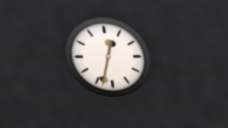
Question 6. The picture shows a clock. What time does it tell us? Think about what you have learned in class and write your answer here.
12:33
